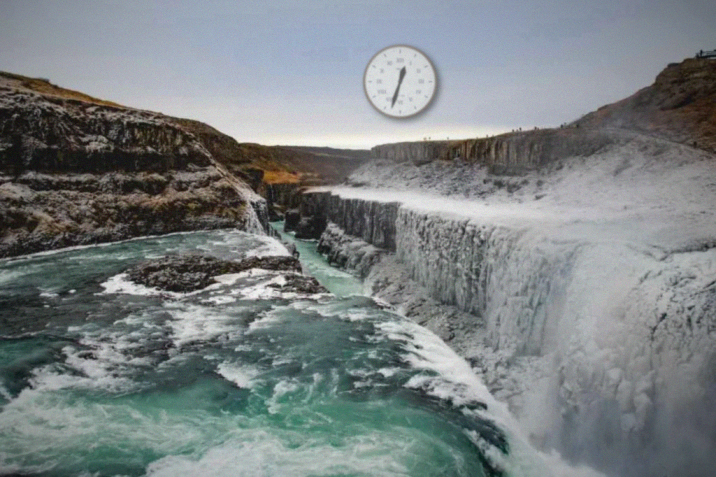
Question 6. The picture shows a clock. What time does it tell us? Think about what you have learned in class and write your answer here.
12:33
